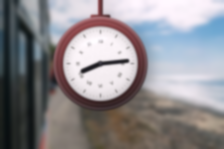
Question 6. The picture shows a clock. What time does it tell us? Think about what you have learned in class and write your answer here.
8:14
